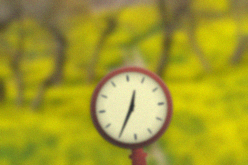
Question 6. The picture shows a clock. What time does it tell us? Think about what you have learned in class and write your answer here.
12:35
